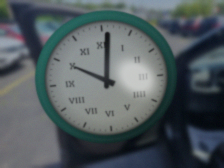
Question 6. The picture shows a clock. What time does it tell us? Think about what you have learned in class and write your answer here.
10:01
